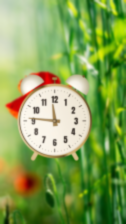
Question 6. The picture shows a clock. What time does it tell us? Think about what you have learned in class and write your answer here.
11:46
